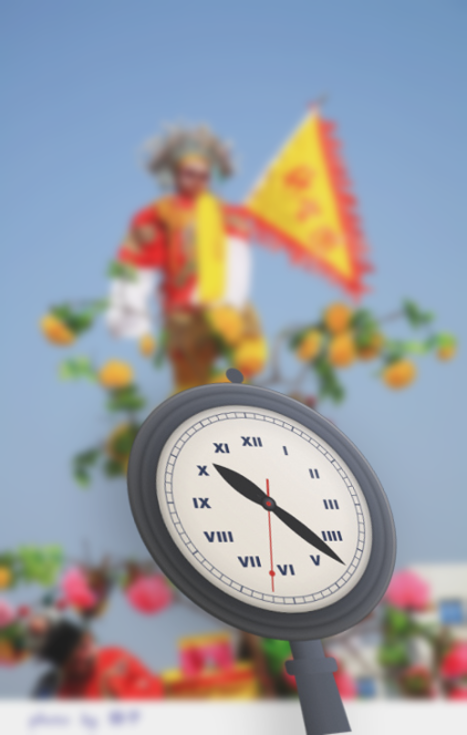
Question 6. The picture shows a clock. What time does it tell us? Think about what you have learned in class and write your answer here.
10:22:32
